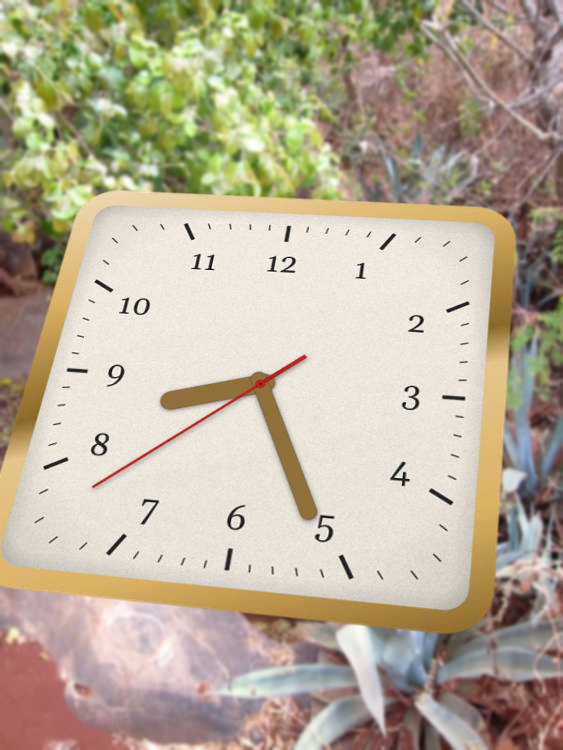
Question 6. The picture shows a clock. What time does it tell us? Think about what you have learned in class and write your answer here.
8:25:38
